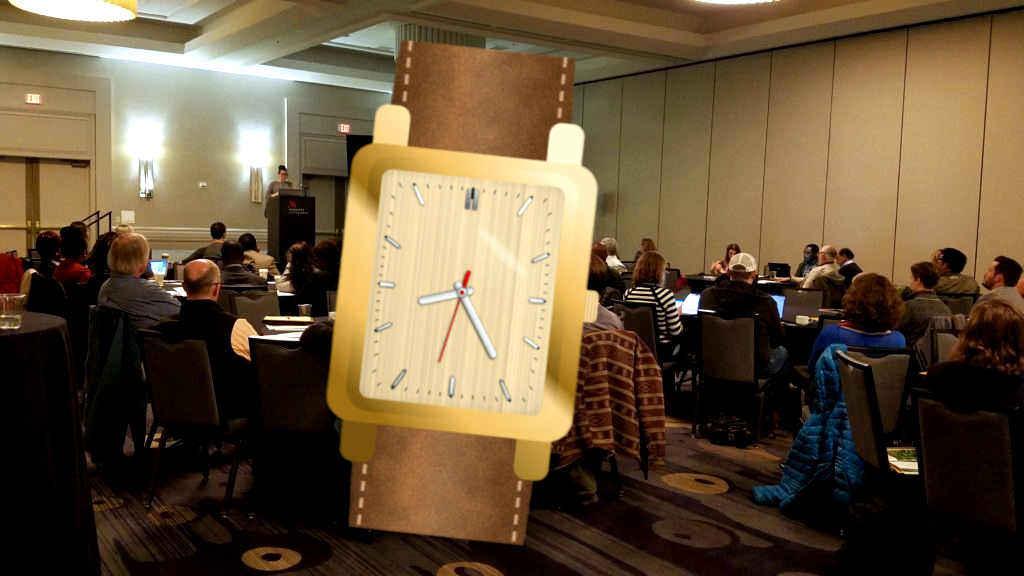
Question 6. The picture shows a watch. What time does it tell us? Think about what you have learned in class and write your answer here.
8:24:32
